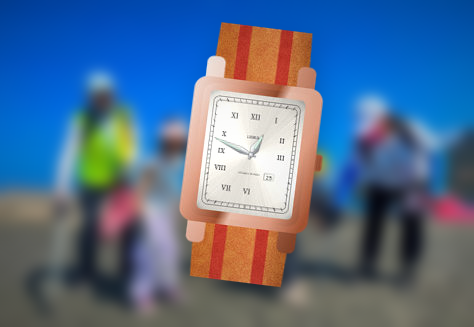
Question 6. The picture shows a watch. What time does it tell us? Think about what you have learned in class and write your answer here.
12:48
